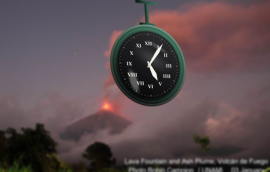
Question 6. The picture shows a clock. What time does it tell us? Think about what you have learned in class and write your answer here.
5:06
